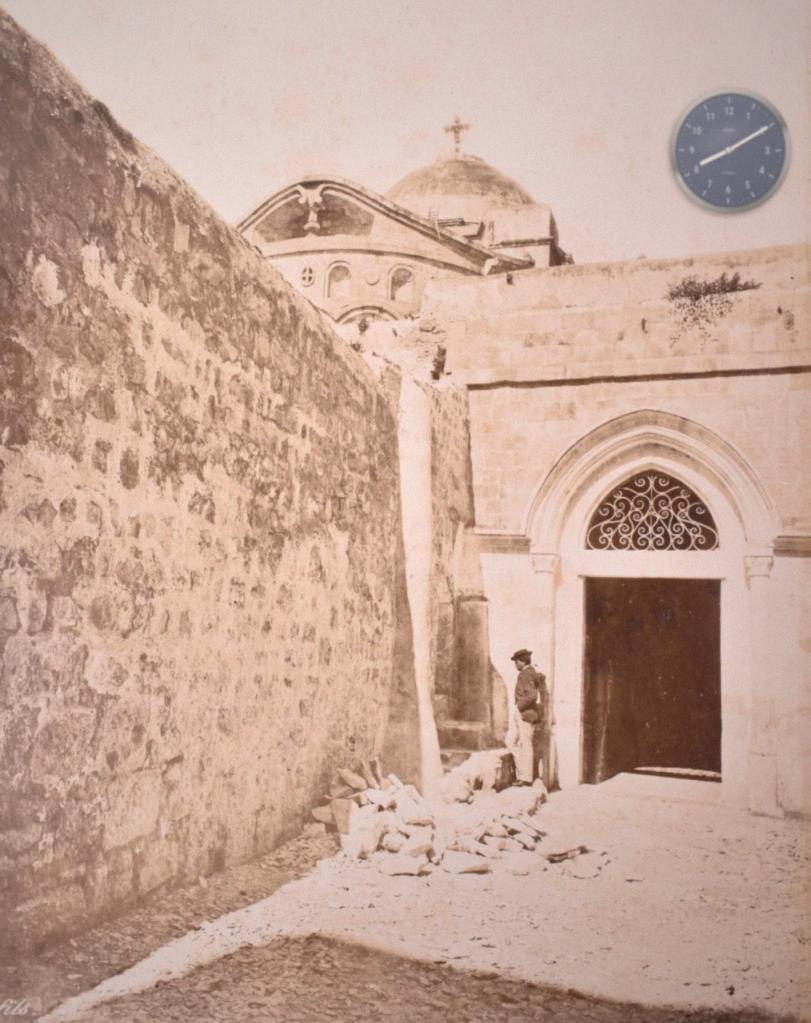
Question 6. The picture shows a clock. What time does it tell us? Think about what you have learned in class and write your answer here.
8:10
